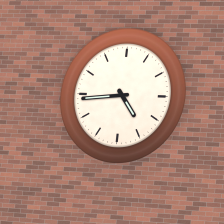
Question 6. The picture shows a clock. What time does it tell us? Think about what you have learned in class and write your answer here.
4:44
